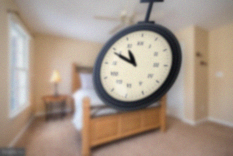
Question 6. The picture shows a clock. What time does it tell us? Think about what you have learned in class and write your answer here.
10:49
